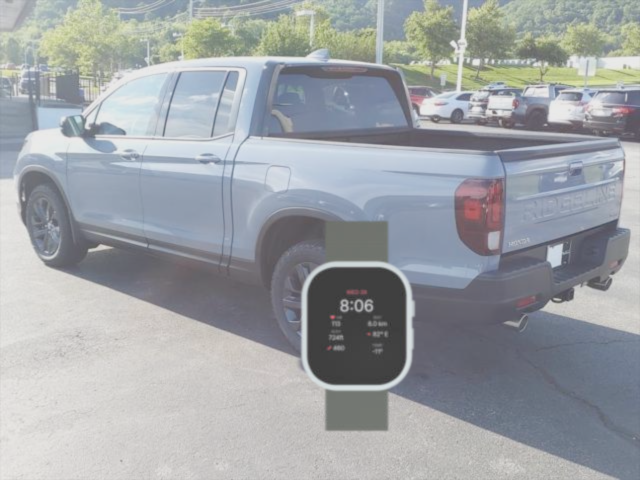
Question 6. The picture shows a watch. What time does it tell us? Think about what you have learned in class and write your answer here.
8:06
